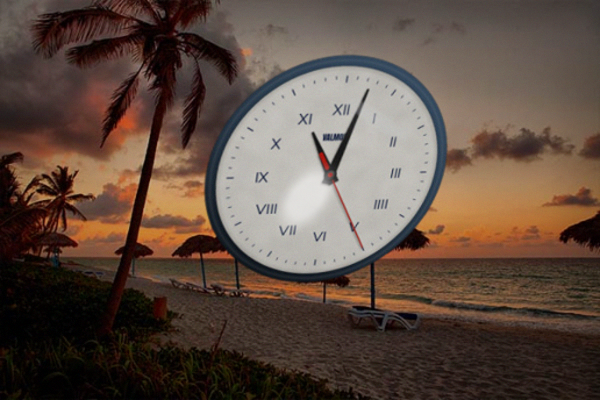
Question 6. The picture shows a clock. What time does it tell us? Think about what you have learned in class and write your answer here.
11:02:25
